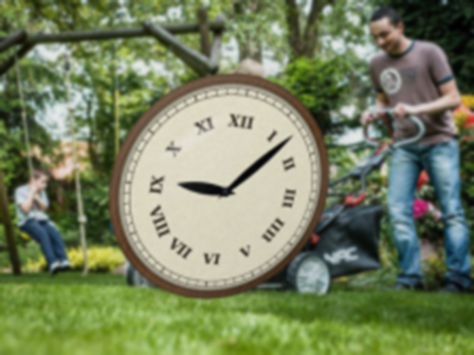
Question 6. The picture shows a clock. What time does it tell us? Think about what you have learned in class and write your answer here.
9:07
